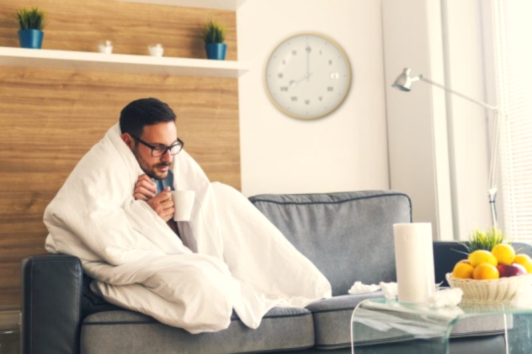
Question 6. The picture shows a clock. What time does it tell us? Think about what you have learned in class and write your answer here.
8:00
